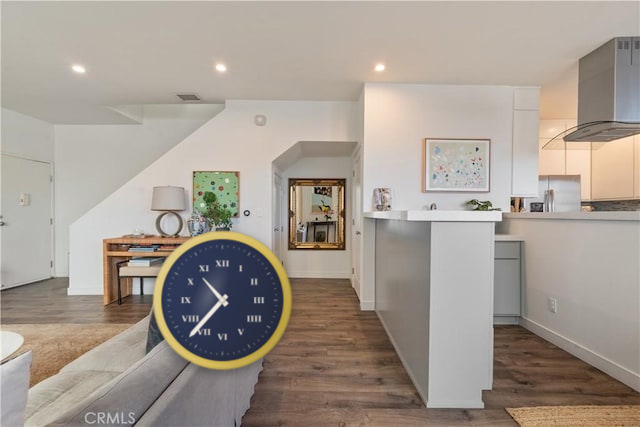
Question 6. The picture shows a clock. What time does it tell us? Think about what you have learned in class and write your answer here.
10:37
